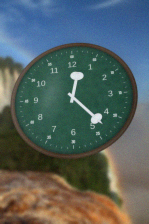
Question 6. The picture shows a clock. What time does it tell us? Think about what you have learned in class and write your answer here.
12:23
